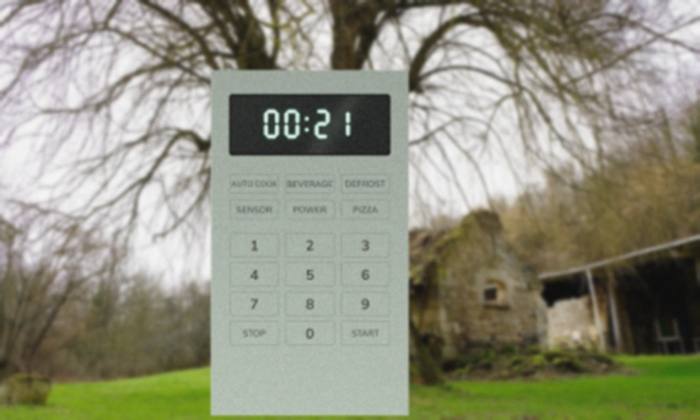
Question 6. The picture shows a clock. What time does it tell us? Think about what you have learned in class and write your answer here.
0:21
